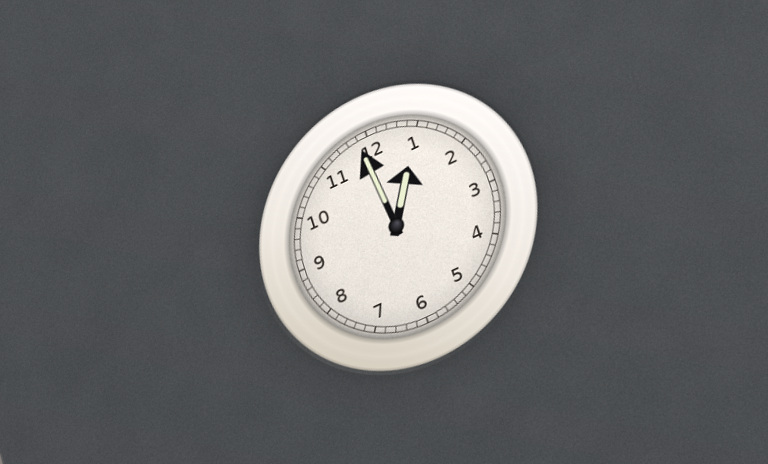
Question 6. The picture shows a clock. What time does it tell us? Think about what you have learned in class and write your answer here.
12:59
